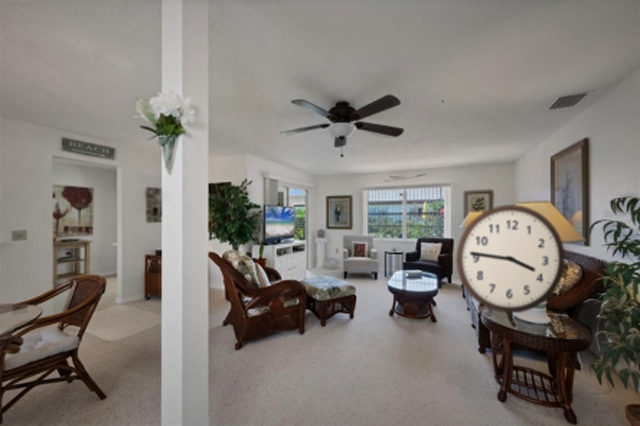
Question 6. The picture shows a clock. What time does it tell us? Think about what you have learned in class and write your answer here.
3:46
